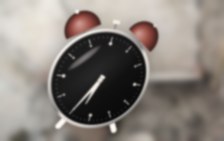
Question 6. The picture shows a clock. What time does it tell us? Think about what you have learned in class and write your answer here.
6:35
